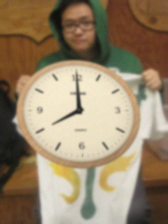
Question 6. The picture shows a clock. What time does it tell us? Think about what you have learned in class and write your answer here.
8:00
